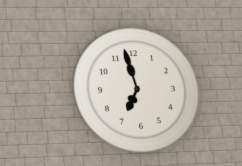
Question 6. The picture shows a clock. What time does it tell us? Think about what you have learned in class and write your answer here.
6:58
